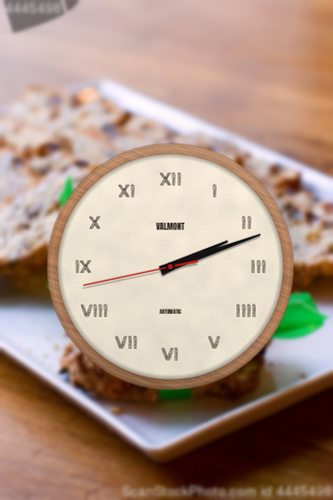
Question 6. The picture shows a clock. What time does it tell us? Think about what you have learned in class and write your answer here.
2:11:43
